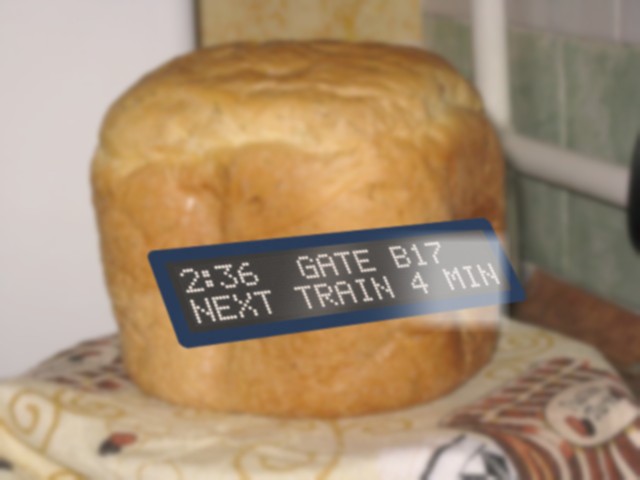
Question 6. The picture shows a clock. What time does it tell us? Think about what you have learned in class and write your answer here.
2:36
